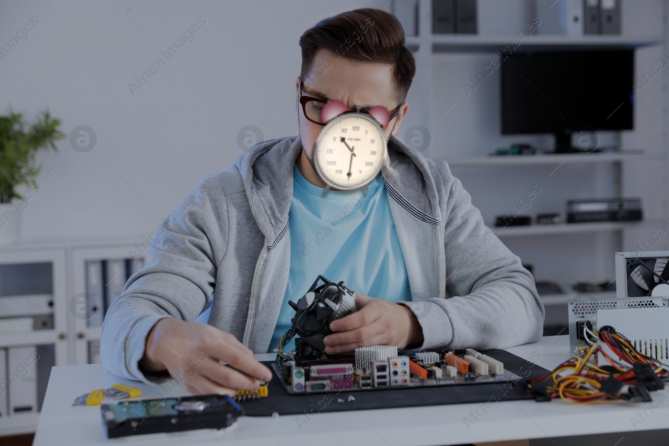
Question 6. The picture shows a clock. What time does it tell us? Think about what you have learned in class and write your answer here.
10:30
